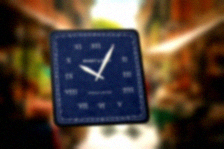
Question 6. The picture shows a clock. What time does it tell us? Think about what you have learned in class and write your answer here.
10:05
